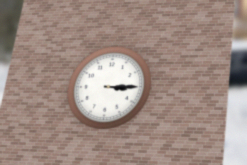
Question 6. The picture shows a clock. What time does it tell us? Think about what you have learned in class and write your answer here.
3:15
